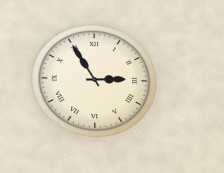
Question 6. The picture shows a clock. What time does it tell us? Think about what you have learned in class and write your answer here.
2:55
